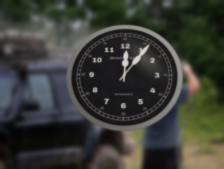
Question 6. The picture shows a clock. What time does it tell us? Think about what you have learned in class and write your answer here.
12:06
